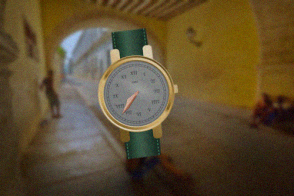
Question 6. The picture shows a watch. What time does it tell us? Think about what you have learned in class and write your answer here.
7:37
